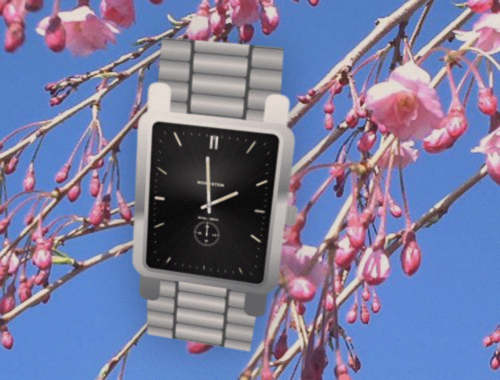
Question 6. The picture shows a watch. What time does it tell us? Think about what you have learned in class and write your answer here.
1:59
